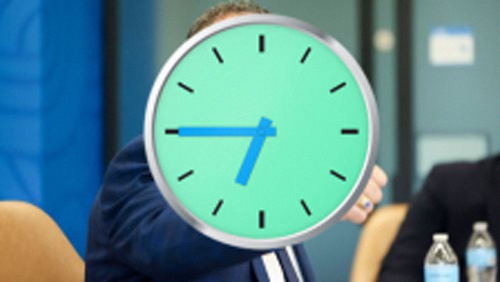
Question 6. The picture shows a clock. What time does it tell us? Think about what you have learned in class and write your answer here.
6:45
